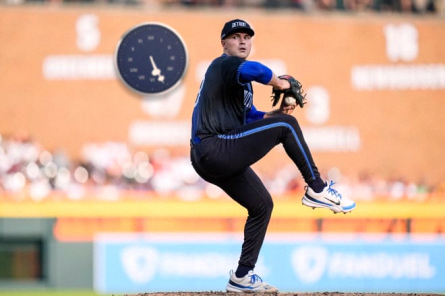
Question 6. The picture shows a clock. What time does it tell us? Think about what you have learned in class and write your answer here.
5:26
